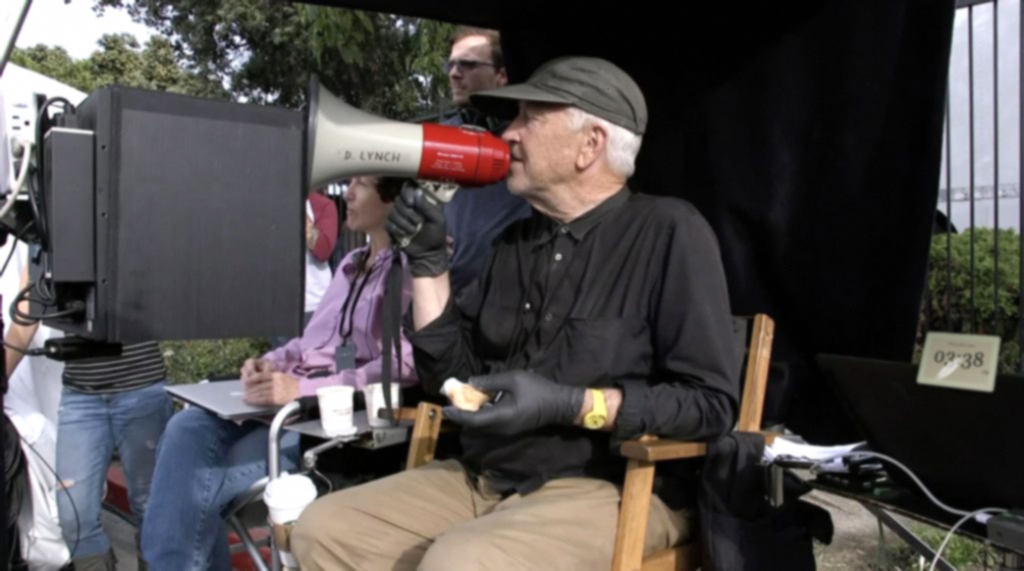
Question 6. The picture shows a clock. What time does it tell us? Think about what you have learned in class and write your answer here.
3:38
